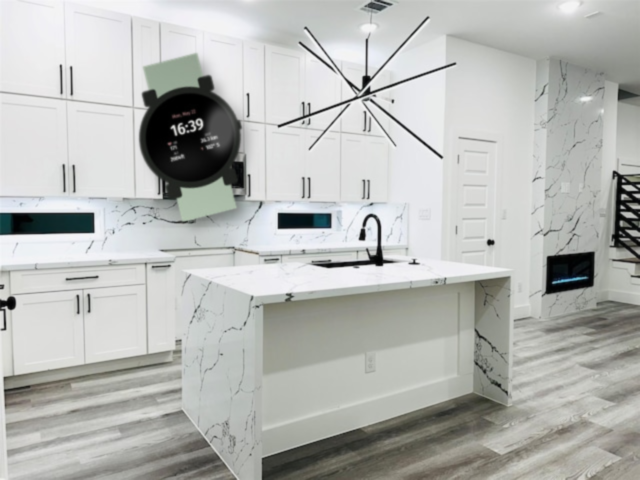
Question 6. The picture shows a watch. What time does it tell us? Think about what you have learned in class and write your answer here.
16:39
